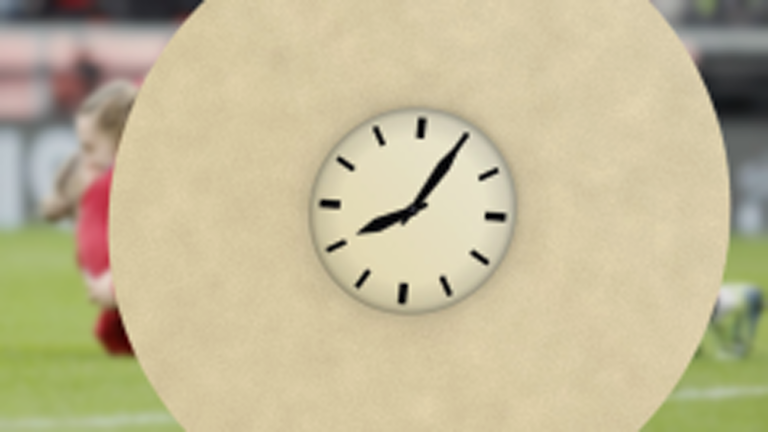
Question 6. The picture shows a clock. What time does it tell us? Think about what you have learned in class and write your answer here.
8:05
